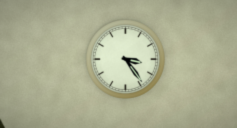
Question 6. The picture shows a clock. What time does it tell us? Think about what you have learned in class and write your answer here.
3:24
